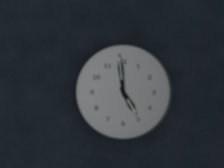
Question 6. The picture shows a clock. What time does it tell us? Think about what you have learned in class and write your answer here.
4:59
